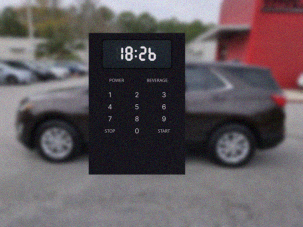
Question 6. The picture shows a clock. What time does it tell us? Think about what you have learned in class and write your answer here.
18:26
